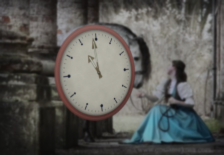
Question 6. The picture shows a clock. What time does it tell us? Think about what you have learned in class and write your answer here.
10:59
